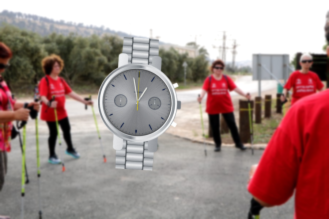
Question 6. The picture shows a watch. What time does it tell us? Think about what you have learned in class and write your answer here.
12:58
